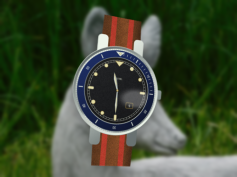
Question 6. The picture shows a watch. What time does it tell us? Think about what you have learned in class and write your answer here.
11:30
